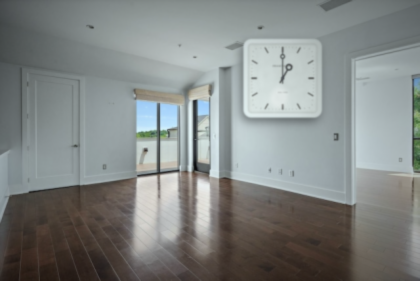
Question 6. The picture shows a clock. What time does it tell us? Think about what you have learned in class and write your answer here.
1:00
